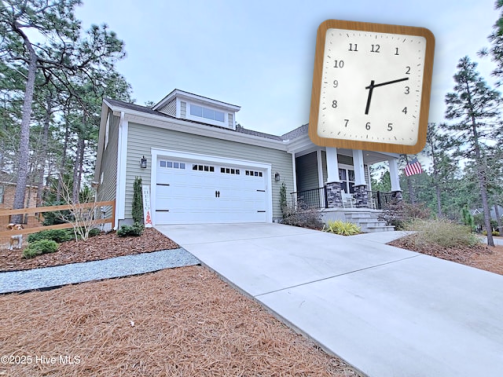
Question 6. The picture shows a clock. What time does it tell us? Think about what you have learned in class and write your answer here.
6:12
